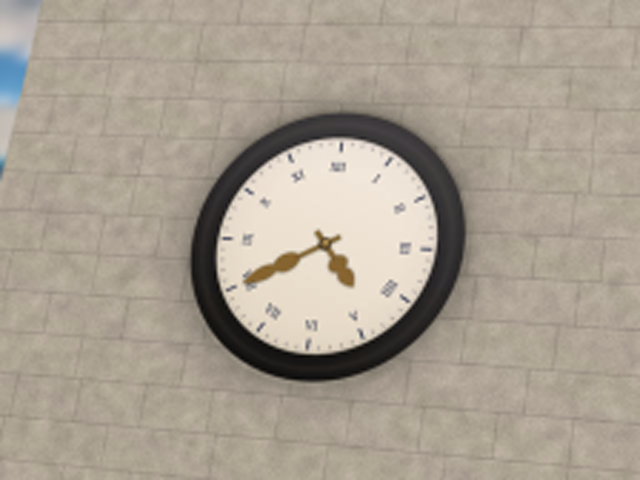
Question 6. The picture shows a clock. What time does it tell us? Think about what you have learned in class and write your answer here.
4:40
